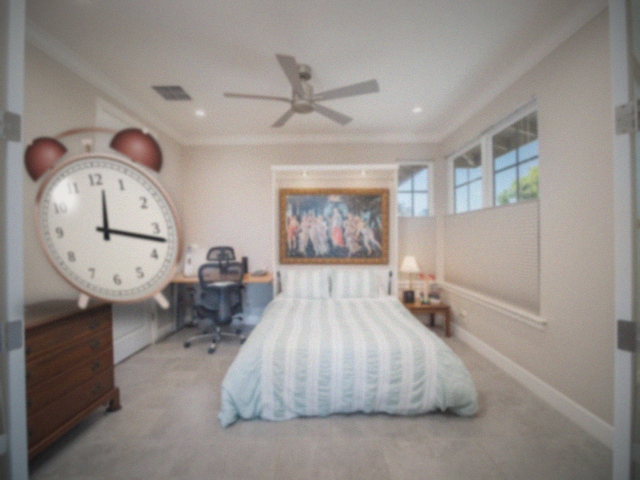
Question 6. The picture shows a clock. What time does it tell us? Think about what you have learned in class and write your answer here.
12:17
